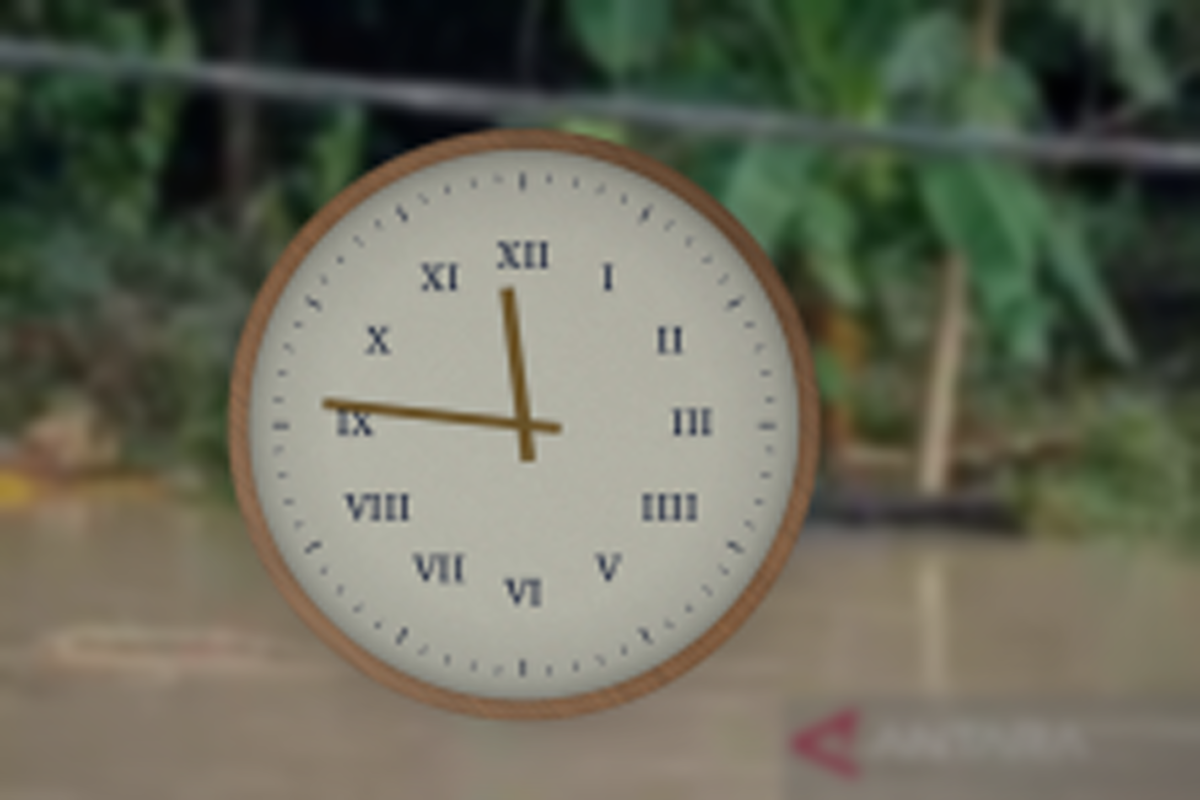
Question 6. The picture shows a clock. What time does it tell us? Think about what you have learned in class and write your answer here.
11:46
